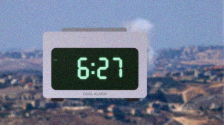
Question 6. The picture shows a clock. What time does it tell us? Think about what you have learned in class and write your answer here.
6:27
